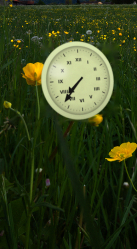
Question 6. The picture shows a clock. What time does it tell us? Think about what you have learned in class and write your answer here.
7:37
